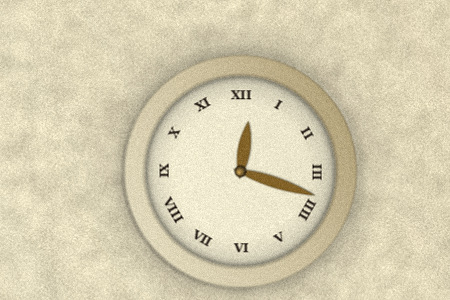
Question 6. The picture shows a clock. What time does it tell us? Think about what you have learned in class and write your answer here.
12:18
